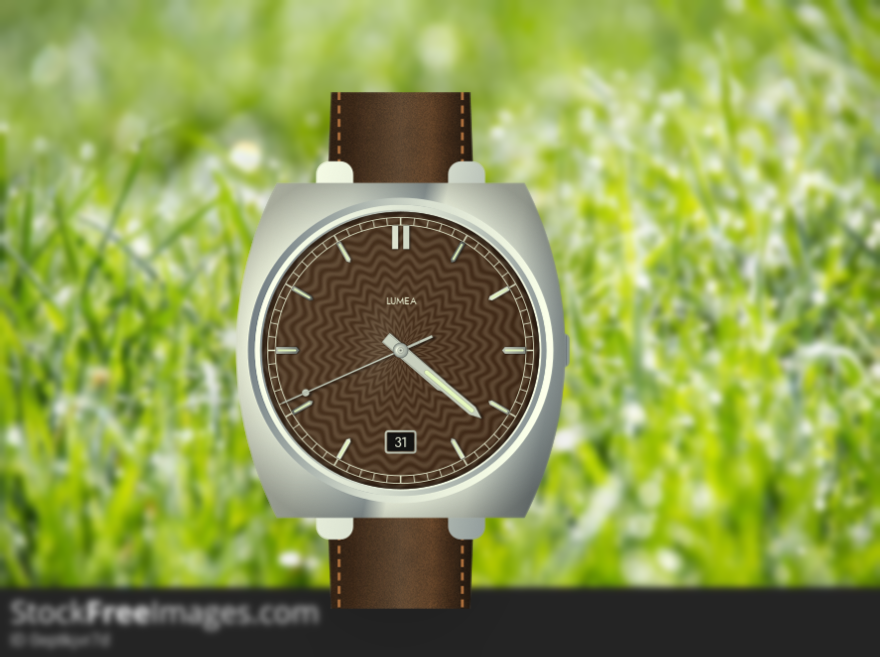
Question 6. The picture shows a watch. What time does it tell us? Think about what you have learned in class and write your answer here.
4:21:41
